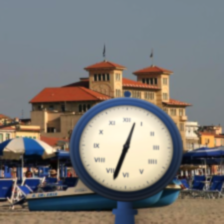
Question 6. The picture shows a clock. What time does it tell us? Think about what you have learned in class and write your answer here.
12:33
